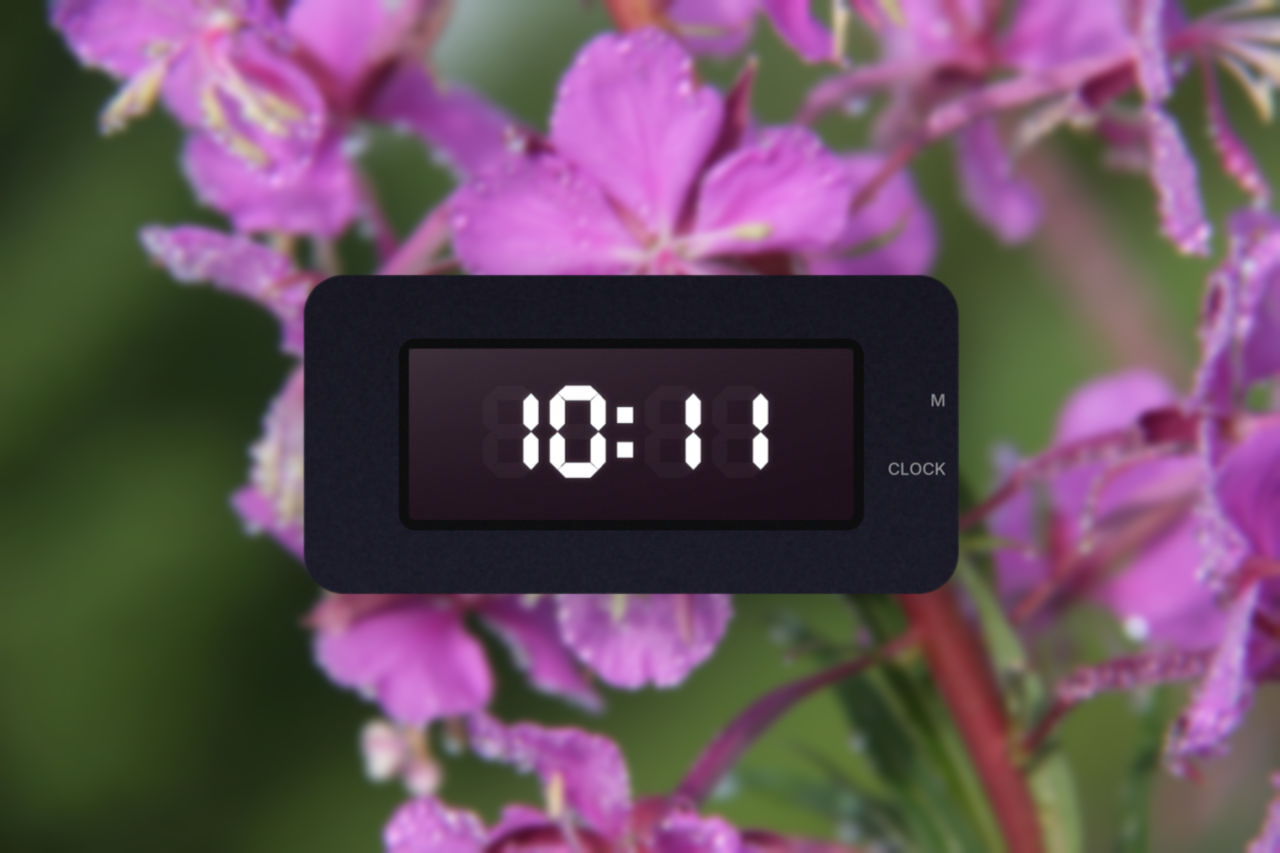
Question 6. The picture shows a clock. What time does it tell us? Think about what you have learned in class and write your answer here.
10:11
